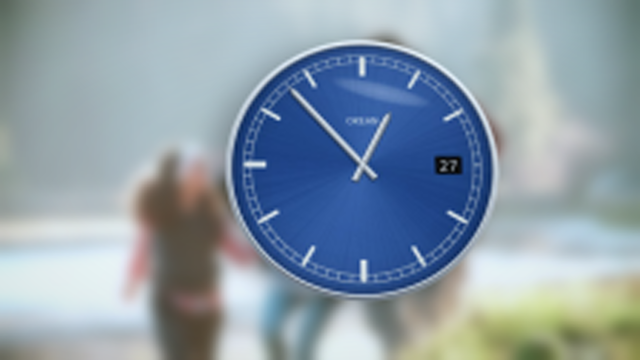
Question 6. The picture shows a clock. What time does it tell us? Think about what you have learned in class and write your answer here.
12:53
